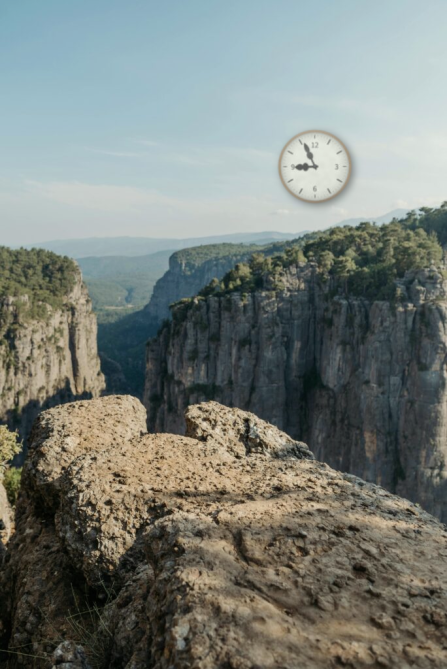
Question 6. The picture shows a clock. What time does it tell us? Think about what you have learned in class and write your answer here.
8:56
